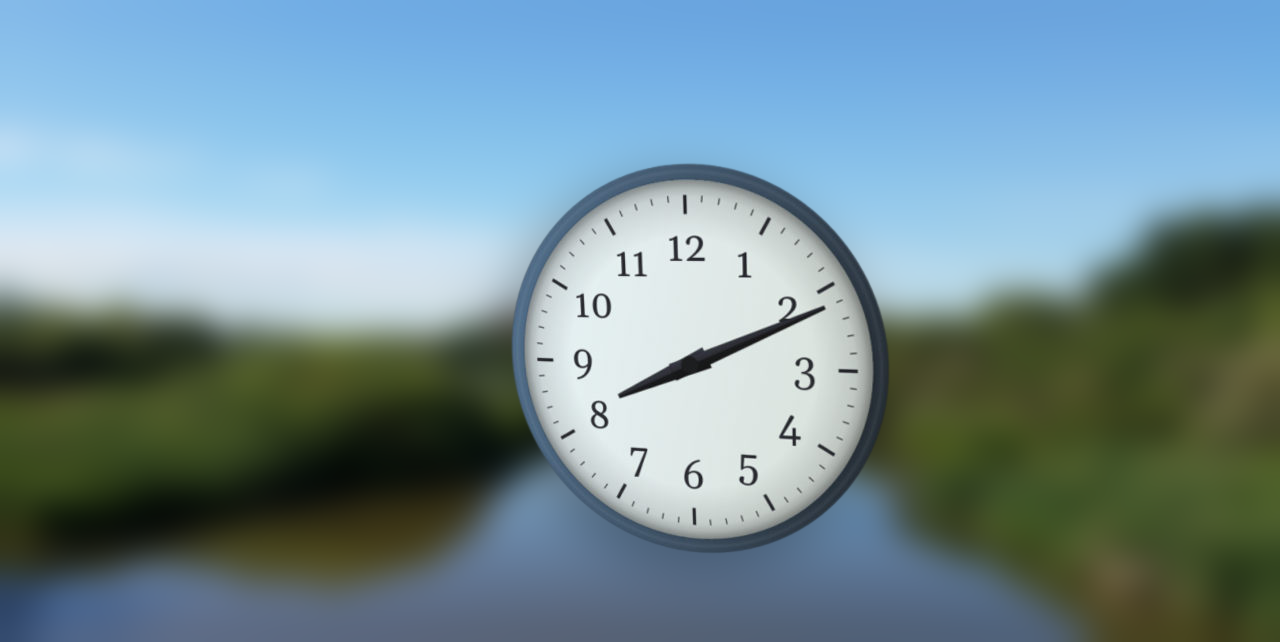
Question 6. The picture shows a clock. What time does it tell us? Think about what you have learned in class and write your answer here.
8:11
